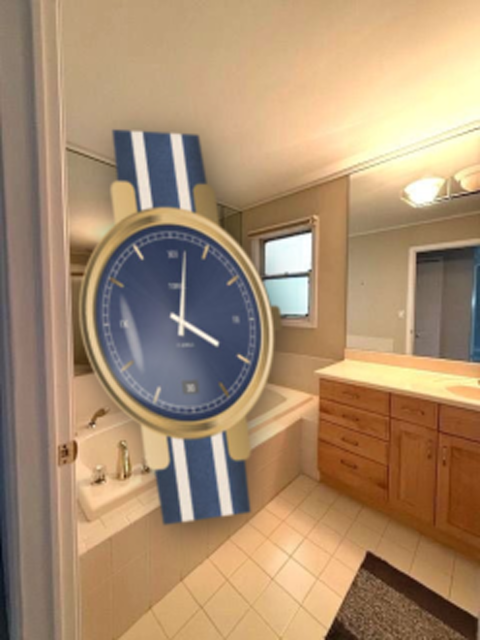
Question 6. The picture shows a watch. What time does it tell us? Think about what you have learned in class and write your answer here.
4:02
